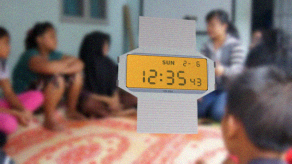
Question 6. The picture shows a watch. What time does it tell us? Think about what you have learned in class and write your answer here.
12:35:43
